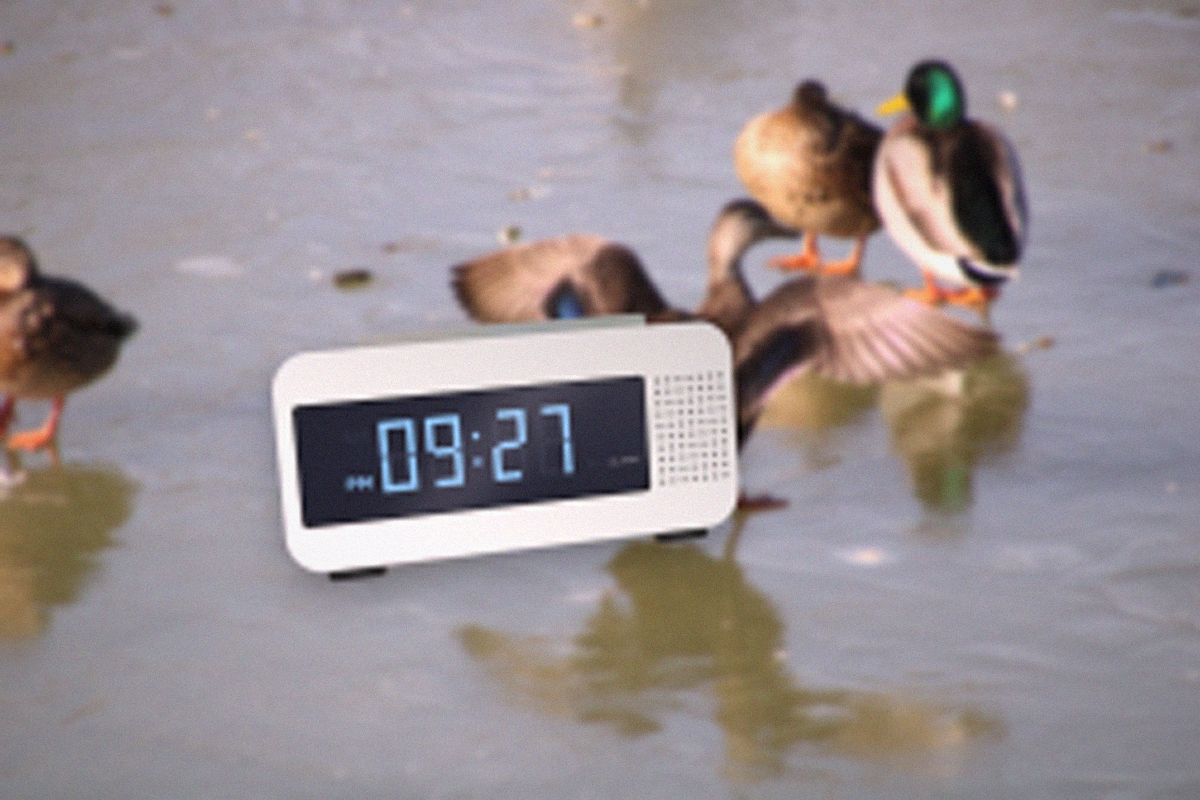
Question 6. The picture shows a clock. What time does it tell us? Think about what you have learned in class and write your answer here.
9:27
